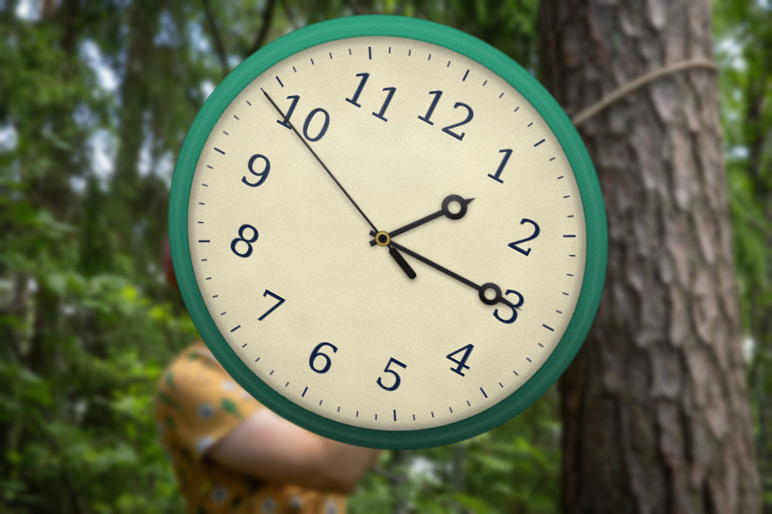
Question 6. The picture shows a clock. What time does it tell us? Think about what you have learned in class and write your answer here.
1:14:49
